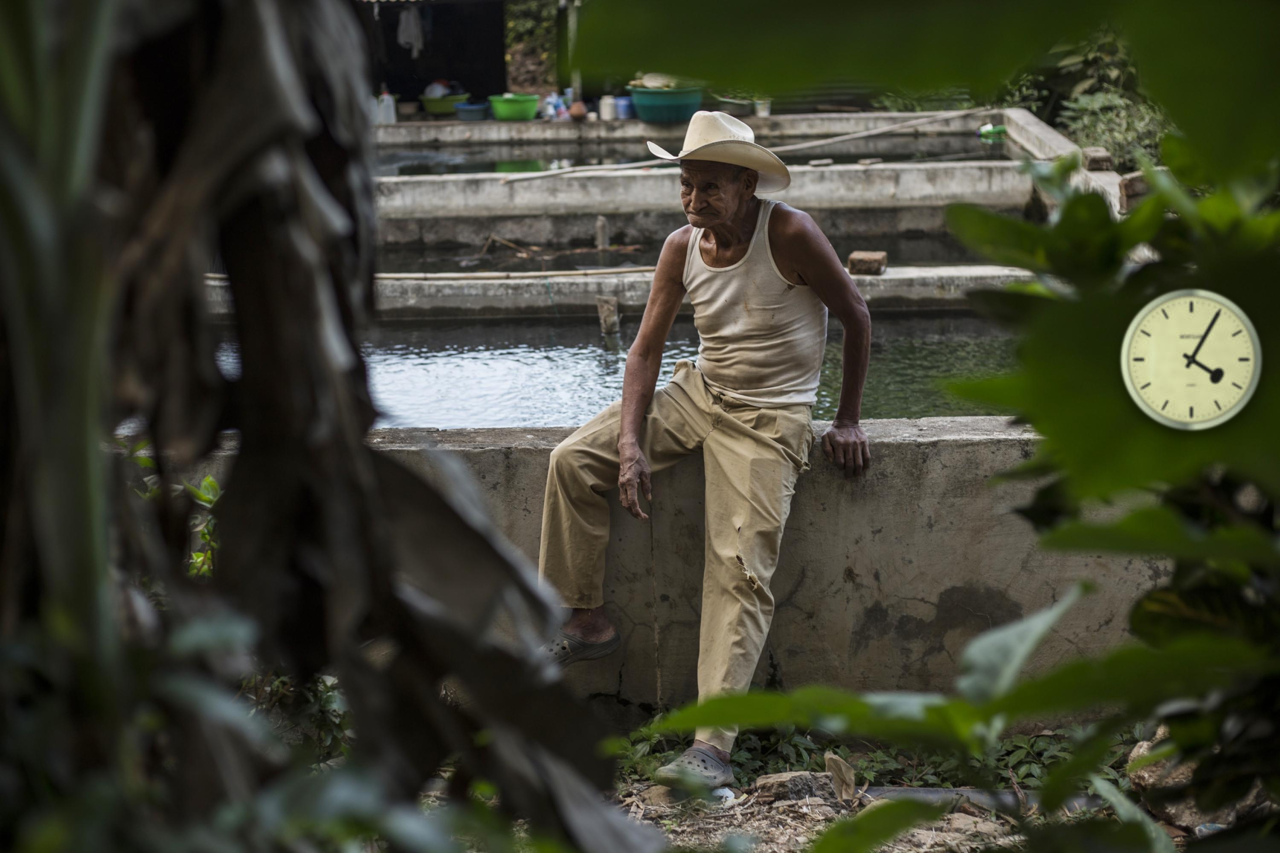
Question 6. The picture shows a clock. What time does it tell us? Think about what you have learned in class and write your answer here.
4:05
